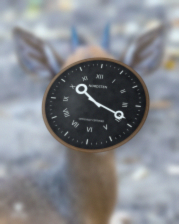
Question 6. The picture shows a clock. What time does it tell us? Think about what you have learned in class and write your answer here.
10:19
